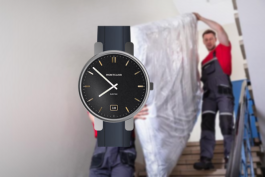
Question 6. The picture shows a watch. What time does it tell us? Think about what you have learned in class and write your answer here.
7:52
